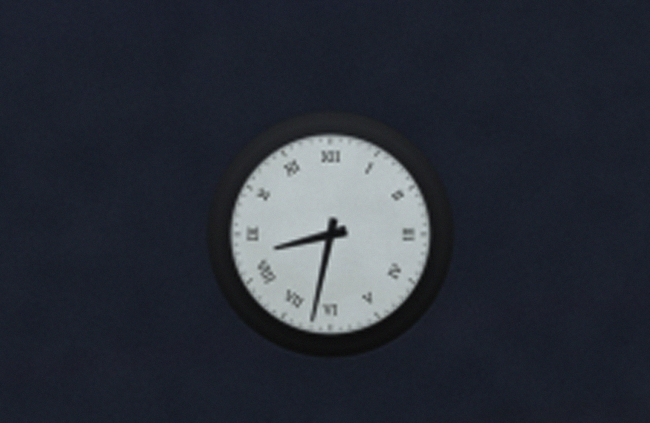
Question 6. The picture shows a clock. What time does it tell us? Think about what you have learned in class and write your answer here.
8:32
